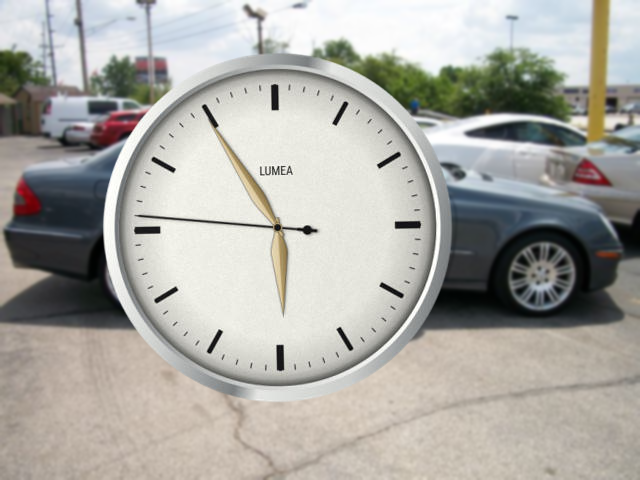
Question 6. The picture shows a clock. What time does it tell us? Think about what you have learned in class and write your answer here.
5:54:46
